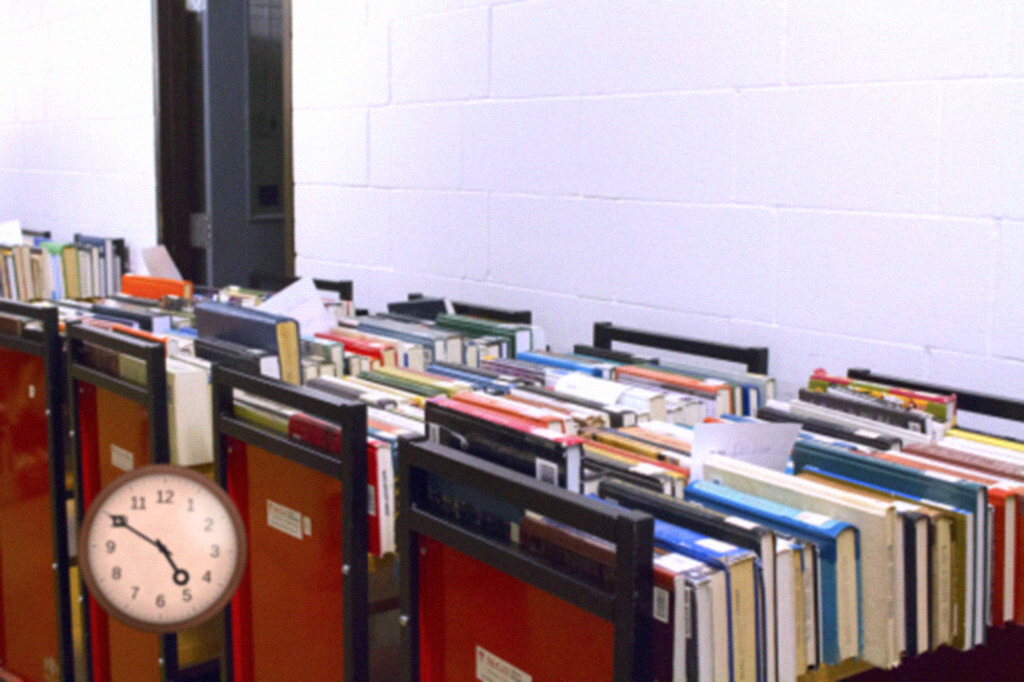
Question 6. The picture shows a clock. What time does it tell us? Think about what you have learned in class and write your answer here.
4:50
